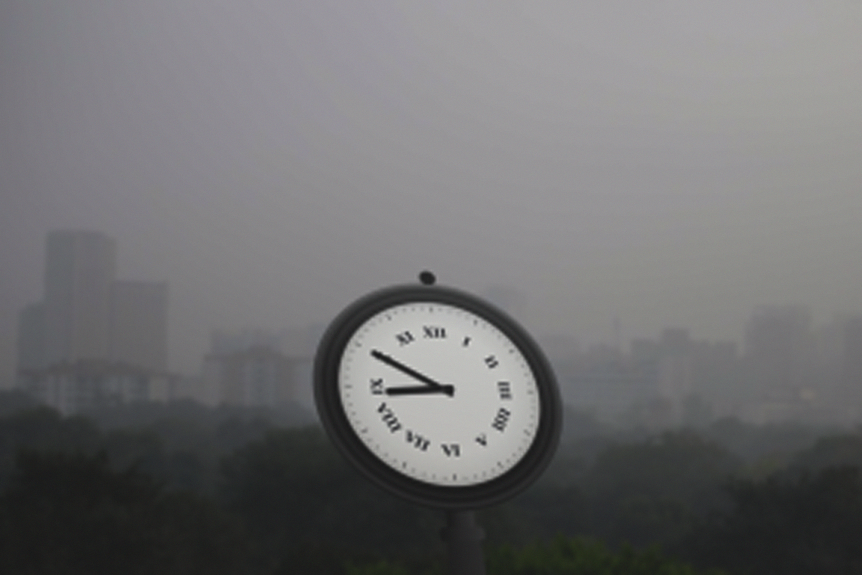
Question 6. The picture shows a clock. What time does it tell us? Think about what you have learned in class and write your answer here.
8:50
